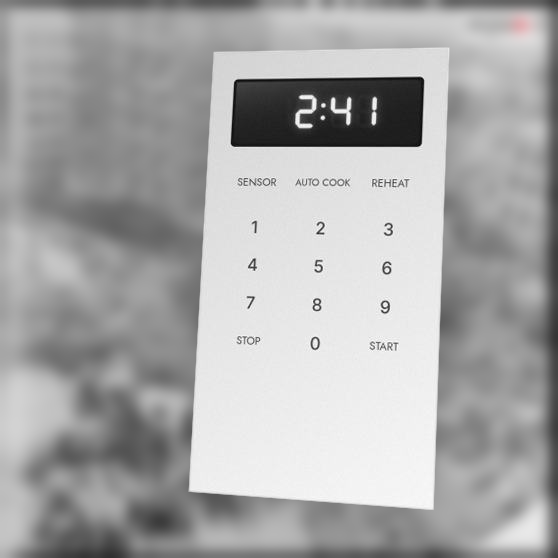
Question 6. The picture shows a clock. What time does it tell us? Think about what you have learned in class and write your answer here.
2:41
